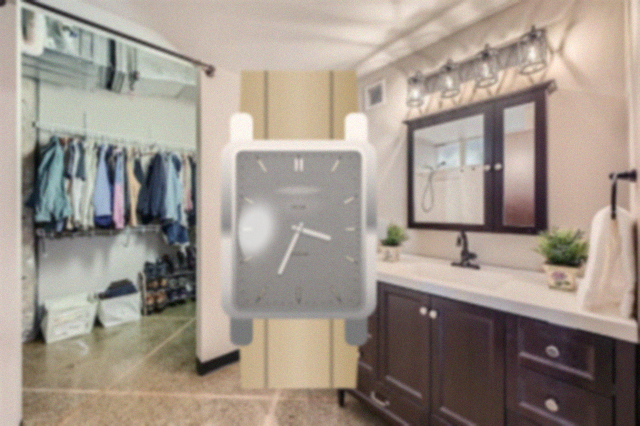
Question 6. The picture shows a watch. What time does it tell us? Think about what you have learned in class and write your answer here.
3:34
